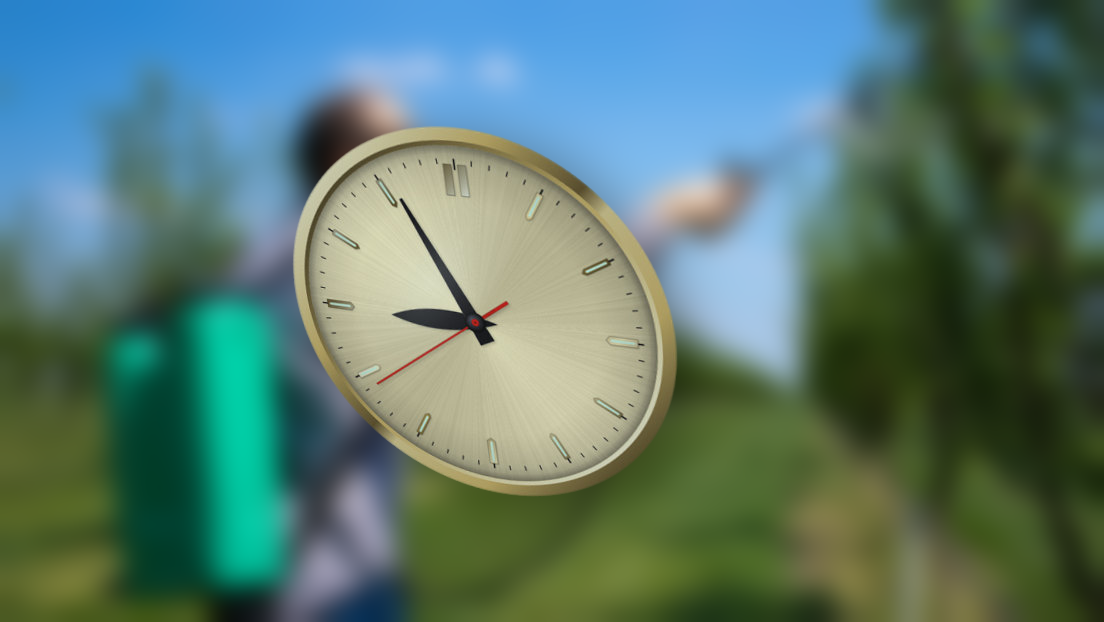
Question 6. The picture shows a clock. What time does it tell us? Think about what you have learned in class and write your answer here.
8:55:39
